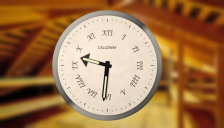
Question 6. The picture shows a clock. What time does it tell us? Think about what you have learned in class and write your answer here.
9:31
